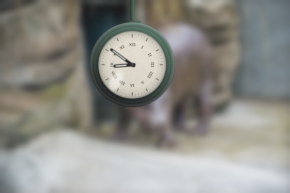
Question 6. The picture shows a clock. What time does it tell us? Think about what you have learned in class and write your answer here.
8:51
